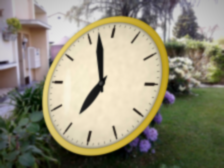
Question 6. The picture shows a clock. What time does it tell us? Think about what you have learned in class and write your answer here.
6:57
